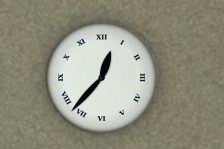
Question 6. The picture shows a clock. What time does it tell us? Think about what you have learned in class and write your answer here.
12:37
